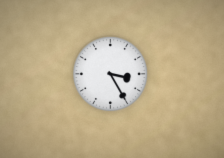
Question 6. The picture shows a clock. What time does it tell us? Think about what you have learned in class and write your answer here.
3:25
